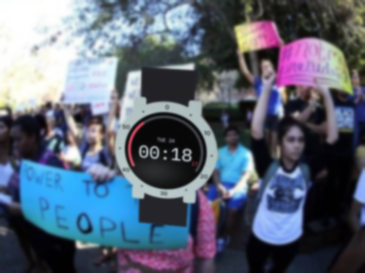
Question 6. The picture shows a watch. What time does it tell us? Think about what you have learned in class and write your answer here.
0:18
